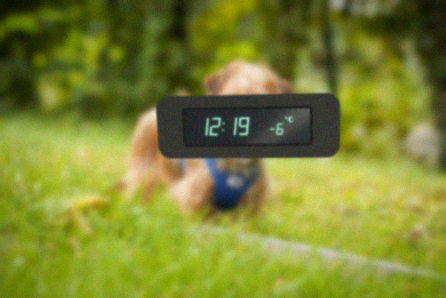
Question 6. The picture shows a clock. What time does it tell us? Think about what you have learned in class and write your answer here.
12:19
